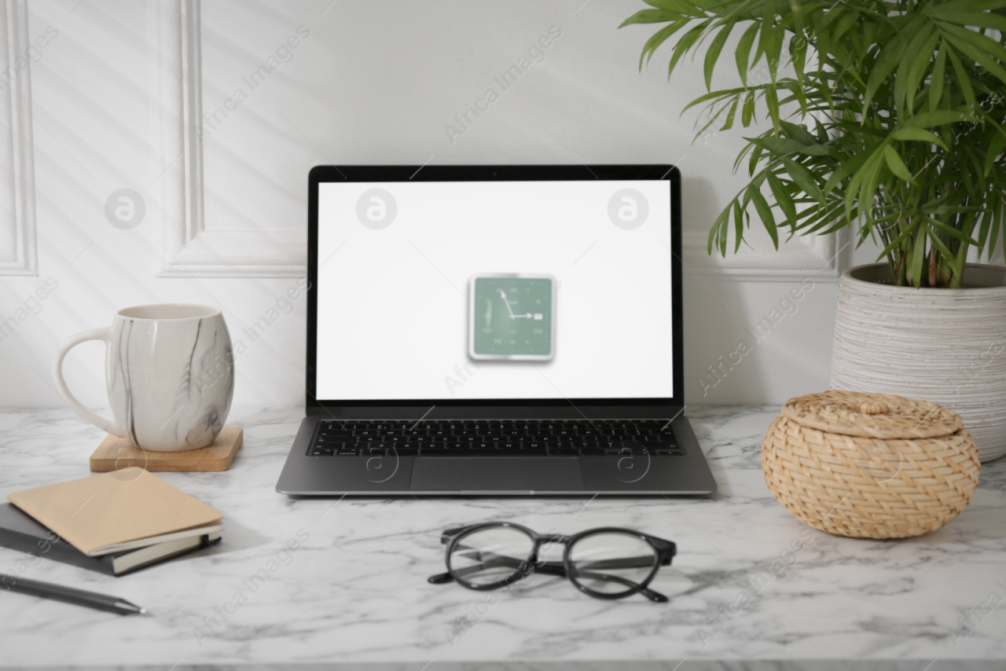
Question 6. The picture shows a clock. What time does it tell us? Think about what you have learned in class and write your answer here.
2:56
